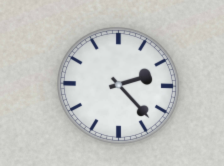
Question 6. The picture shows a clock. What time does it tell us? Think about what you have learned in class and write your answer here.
2:23
